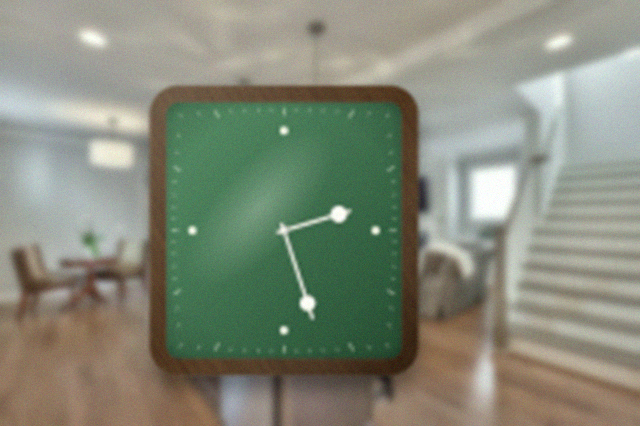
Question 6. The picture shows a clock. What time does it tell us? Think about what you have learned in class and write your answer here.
2:27
